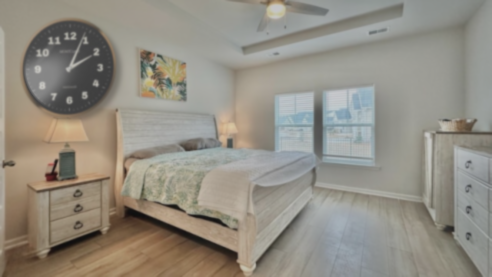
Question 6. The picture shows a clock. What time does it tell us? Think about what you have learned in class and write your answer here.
2:04
